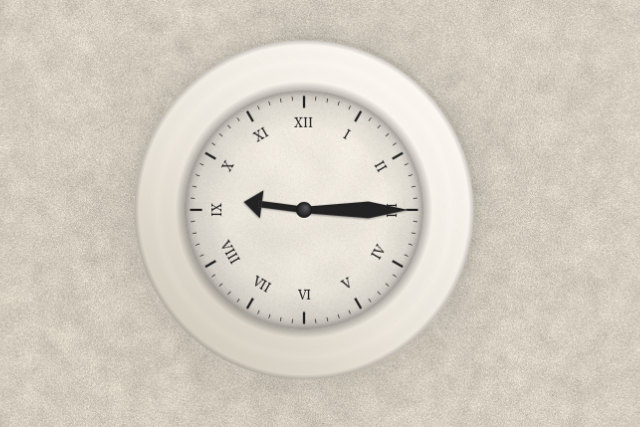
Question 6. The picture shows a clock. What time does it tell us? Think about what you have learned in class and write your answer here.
9:15
